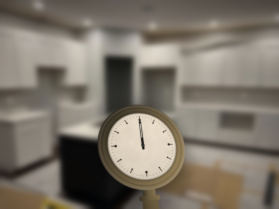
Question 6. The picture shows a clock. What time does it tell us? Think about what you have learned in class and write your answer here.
12:00
